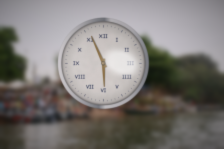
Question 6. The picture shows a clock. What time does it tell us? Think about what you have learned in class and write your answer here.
5:56
